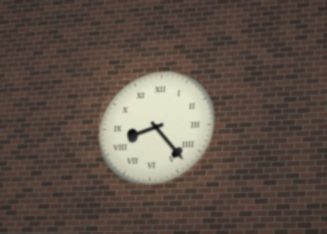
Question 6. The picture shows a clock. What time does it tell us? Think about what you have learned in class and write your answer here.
8:23
